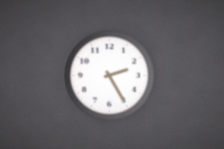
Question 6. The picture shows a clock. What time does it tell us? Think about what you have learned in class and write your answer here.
2:25
